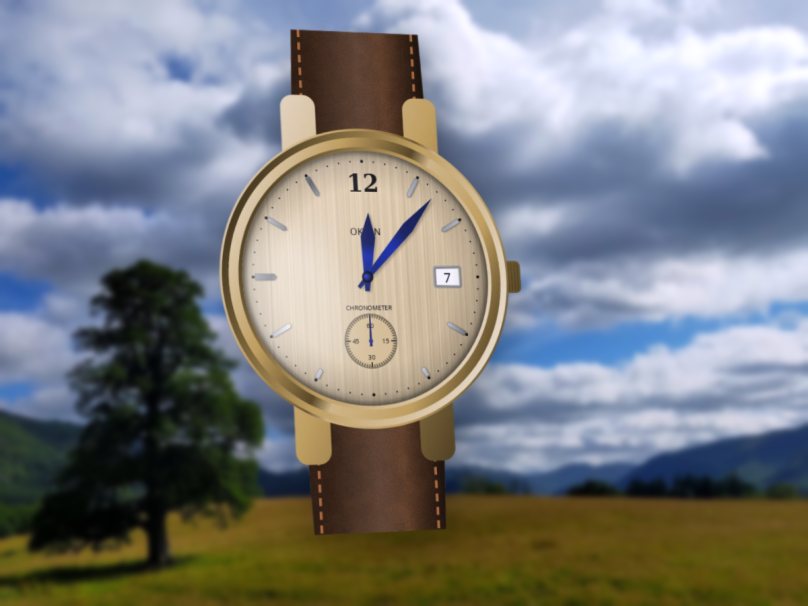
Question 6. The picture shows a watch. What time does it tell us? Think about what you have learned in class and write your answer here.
12:07
